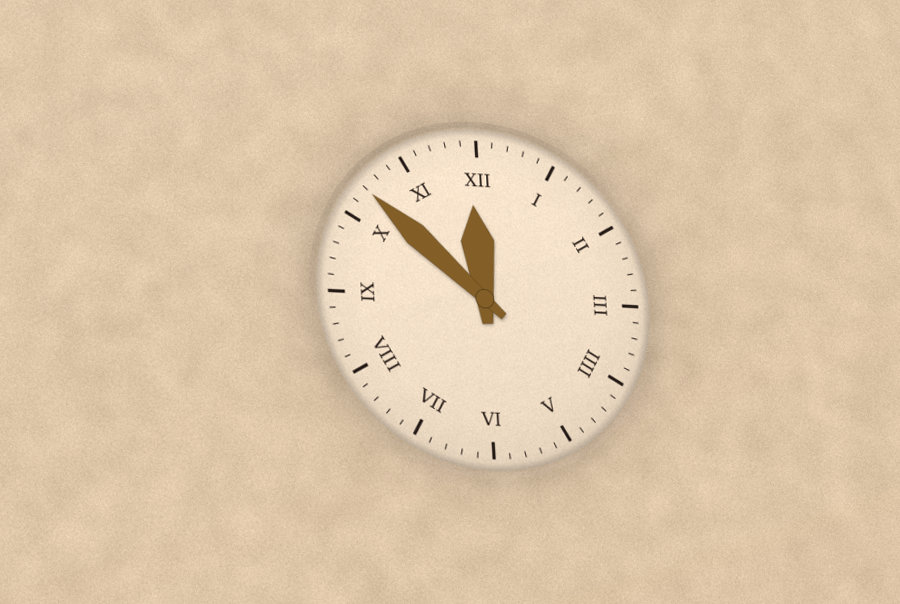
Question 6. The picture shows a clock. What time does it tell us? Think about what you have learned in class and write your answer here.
11:52
